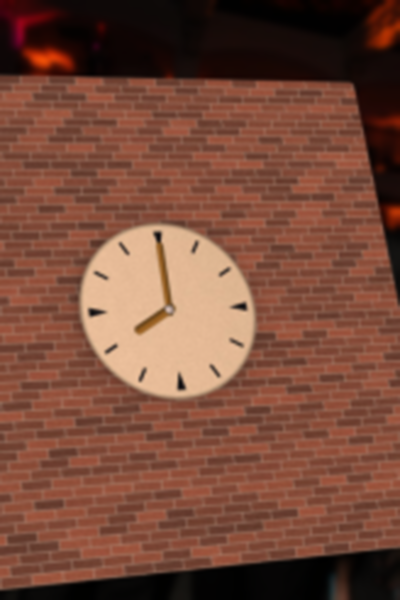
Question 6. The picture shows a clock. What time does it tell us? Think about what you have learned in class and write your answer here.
8:00
